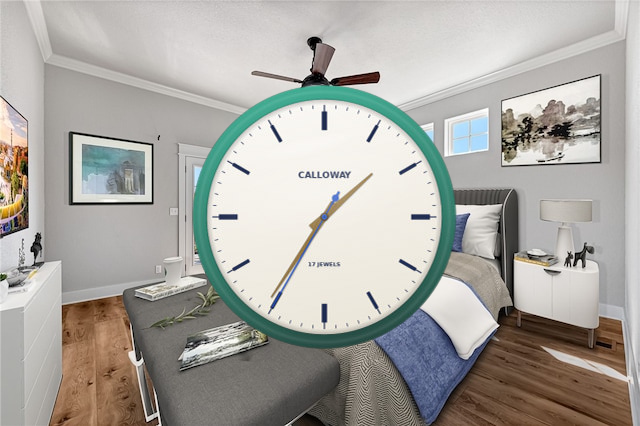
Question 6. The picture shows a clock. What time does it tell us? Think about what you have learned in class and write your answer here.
1:35:35
